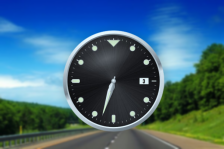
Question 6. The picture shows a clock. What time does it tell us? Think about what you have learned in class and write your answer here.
6:33
